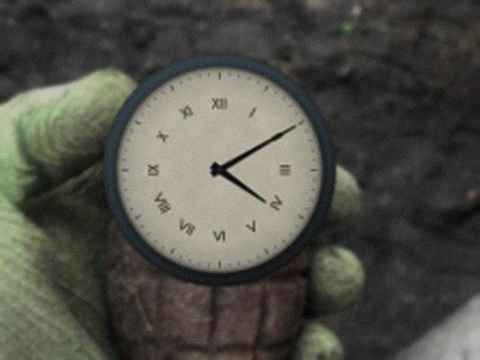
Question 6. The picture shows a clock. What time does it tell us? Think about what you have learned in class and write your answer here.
4:10
